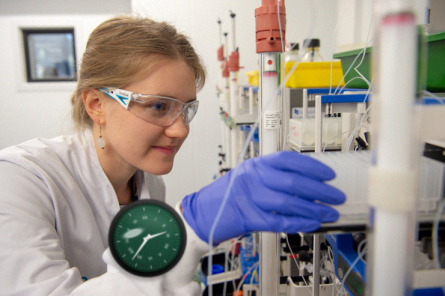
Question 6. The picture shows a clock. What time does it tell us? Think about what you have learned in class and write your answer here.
2:37
